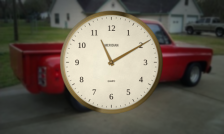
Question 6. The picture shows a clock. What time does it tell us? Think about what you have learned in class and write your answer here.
11:10
